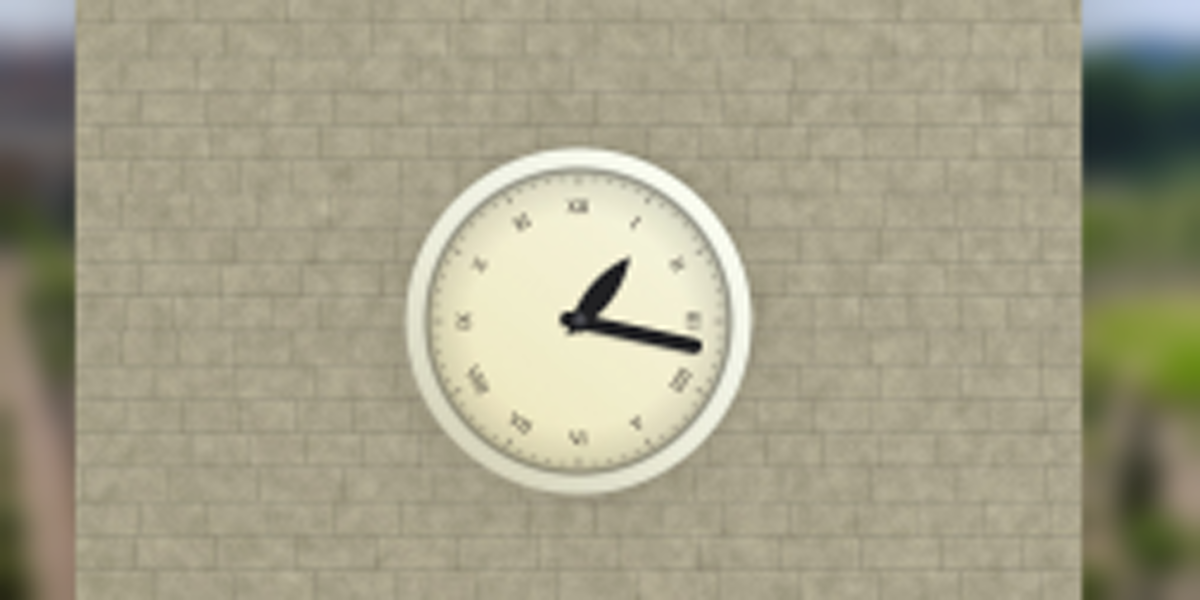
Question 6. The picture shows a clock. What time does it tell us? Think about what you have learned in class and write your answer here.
1:17
